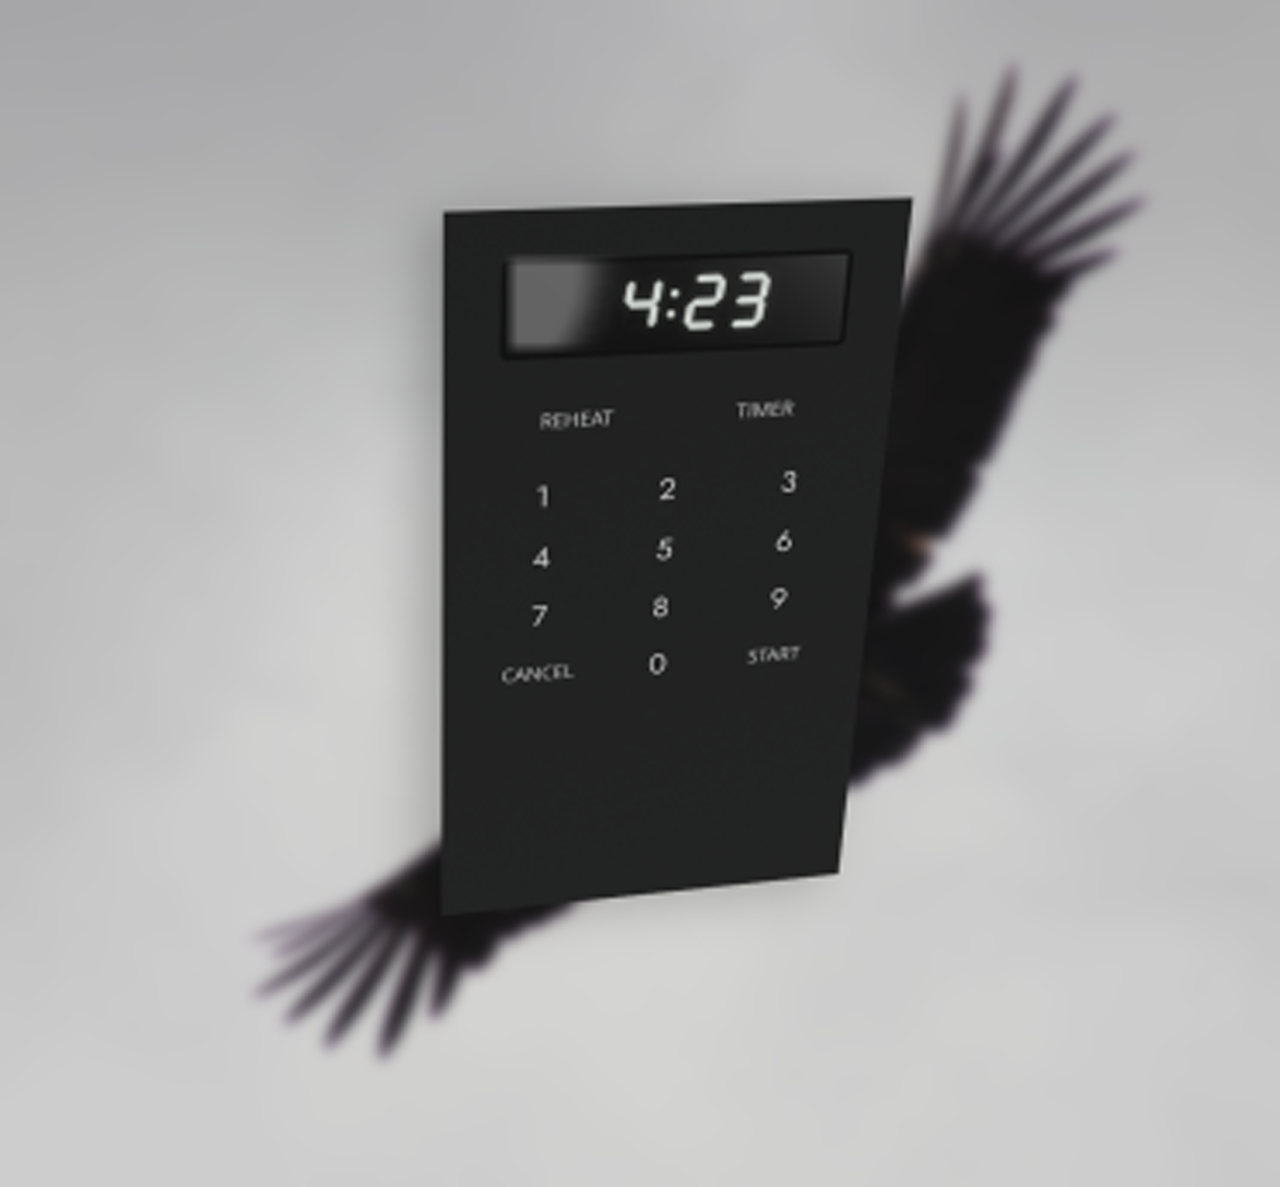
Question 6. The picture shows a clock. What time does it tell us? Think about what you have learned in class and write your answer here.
4:23
